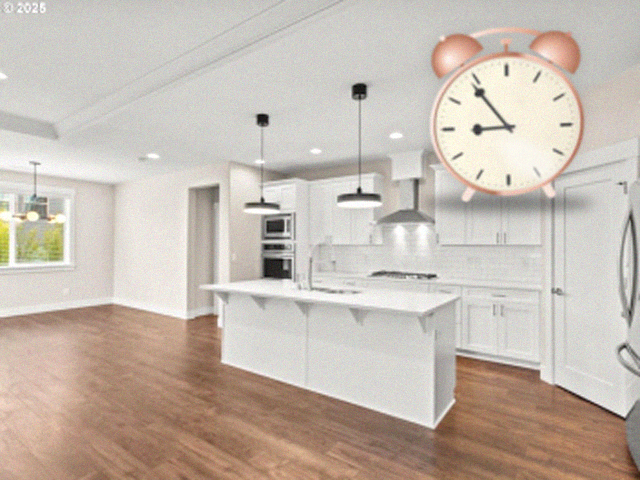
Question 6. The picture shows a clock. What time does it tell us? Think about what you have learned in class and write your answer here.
8:54
